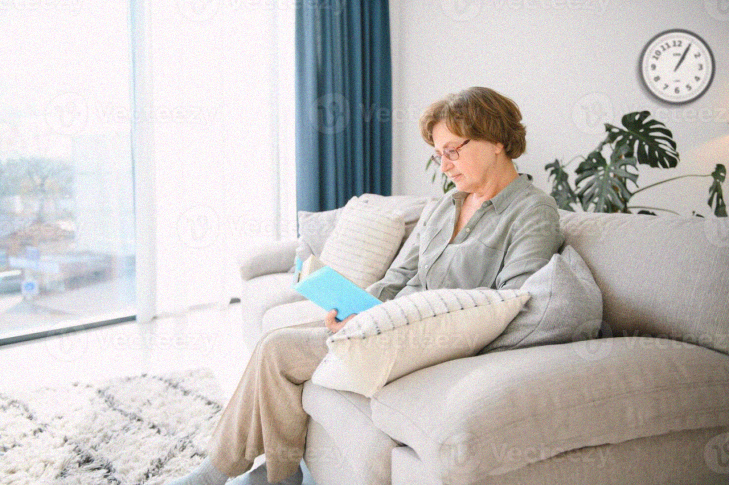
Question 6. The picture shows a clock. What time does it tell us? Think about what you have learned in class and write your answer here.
1:05
